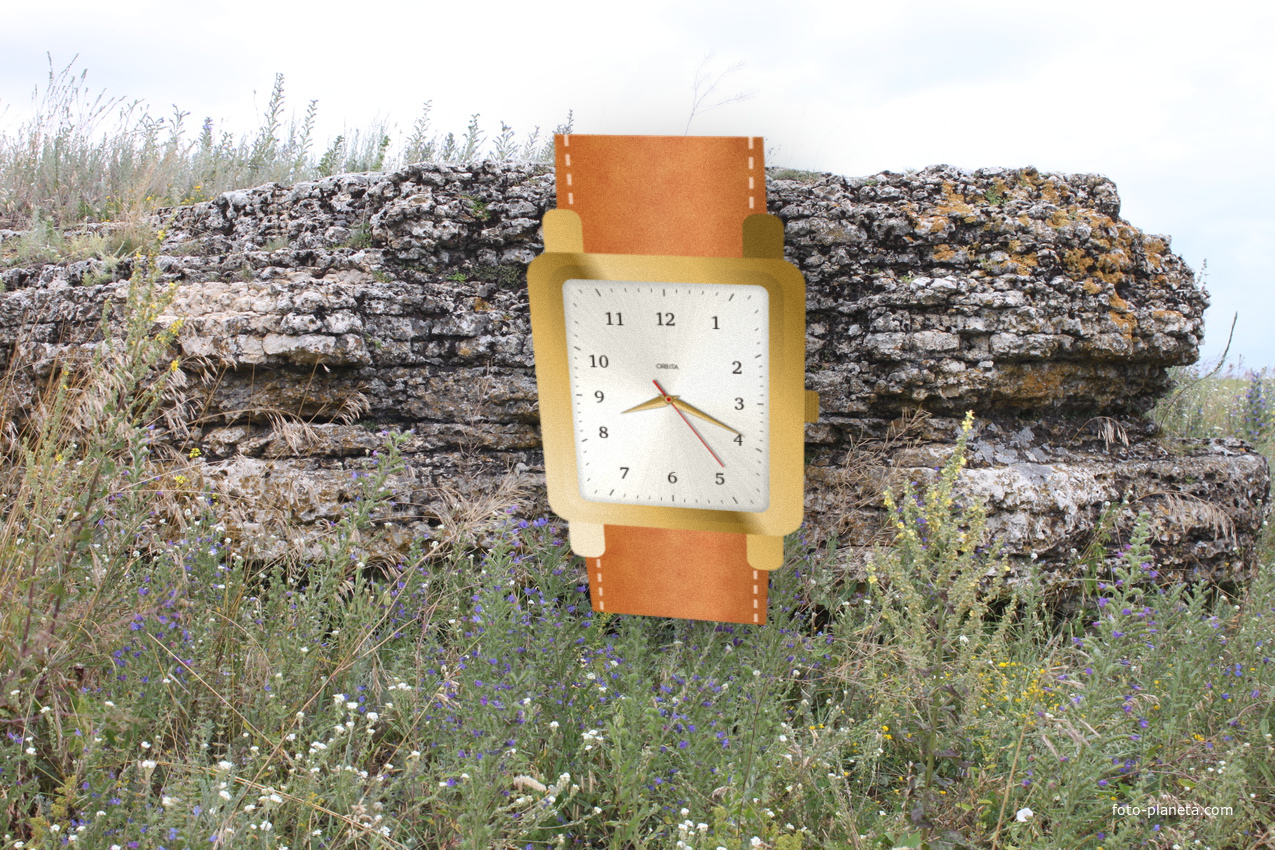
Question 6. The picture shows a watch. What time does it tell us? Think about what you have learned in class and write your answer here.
8:19:24
